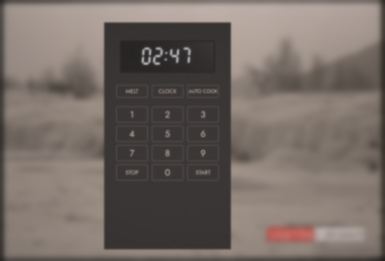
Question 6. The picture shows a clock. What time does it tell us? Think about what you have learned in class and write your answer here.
2:47
